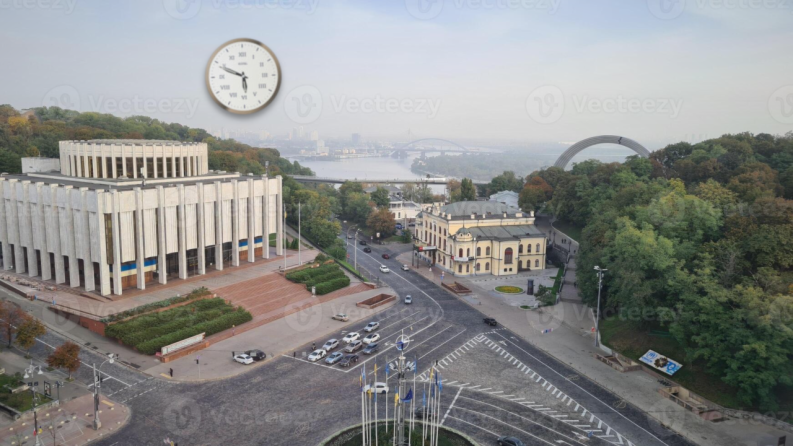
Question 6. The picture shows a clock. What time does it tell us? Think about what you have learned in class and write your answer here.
5:49
